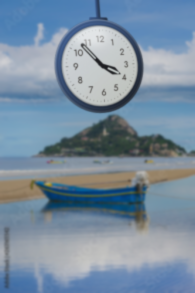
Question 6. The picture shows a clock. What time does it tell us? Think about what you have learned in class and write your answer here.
3:53
